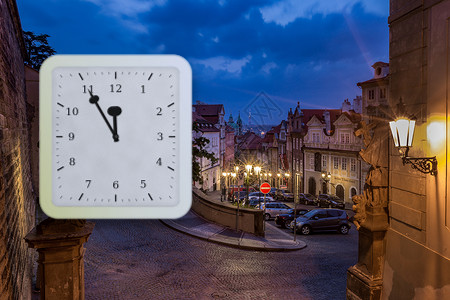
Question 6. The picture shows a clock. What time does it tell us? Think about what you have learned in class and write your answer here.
11:55
